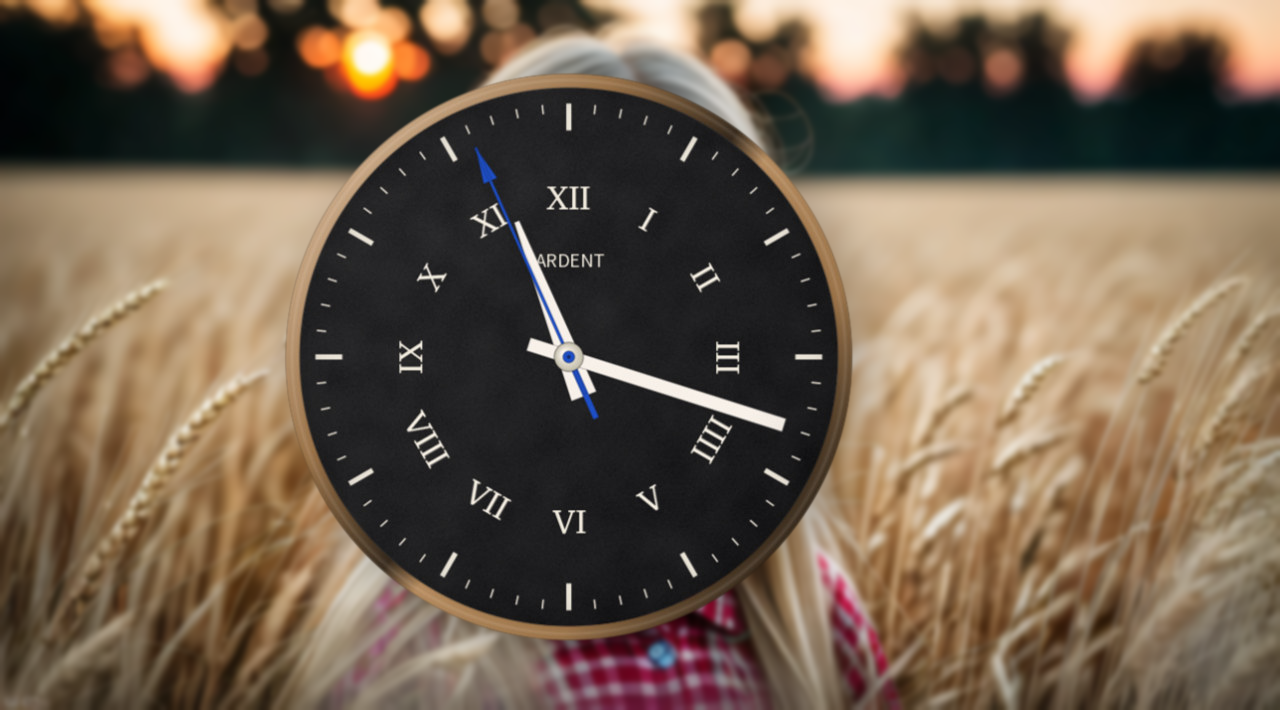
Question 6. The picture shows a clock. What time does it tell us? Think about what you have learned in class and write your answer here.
11:17:56
